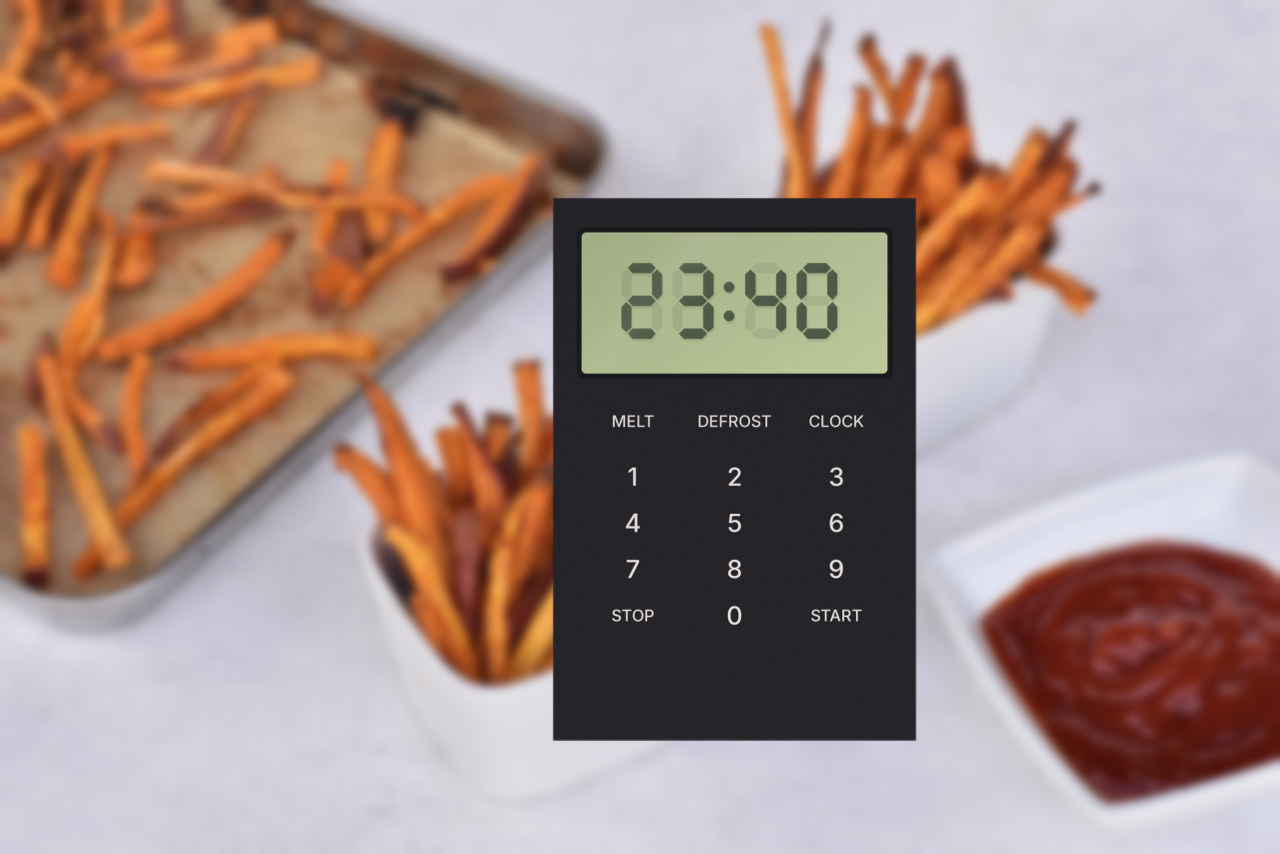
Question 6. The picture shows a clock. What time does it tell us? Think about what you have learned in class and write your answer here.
23:40
